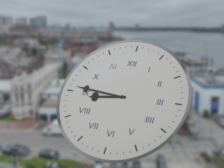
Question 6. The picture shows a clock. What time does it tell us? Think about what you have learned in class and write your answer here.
8:46
